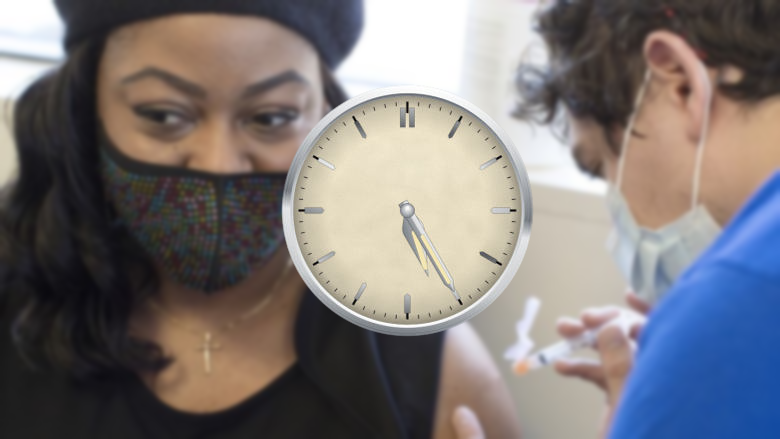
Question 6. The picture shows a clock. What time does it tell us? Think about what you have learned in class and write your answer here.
5:25
